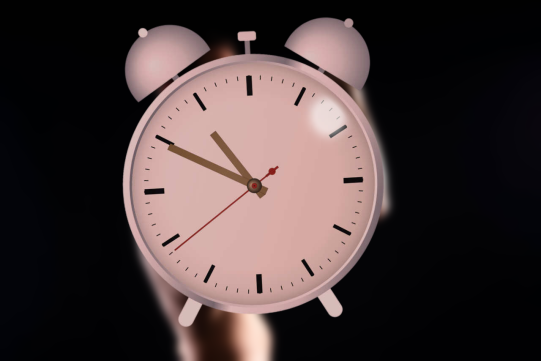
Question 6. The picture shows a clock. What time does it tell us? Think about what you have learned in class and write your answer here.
10:49:39
